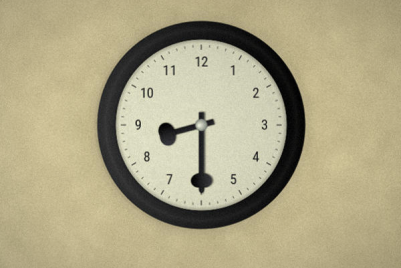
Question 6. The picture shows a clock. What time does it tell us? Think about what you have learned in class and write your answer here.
8:30
